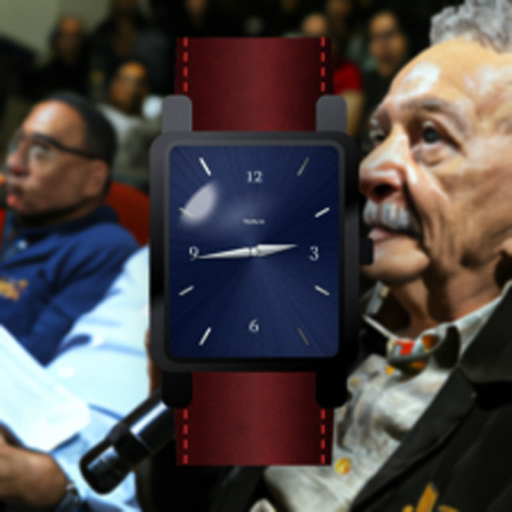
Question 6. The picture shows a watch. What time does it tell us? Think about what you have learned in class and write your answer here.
2:44
